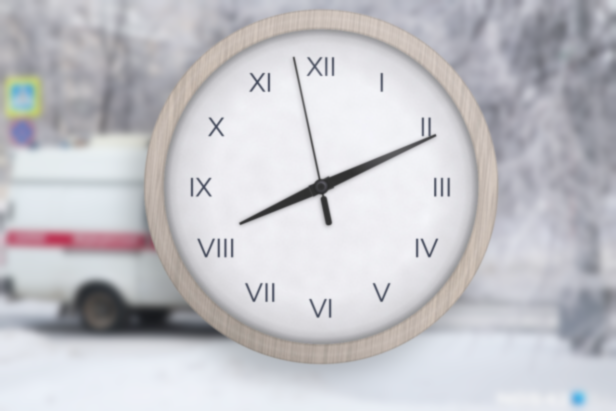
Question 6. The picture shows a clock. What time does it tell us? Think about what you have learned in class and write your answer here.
8:10:58
